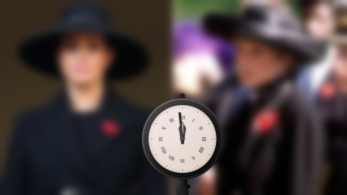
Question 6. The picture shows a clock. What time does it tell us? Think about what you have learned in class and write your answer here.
11:59
